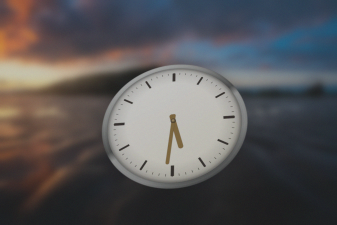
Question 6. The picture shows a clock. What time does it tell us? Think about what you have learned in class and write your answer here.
5:31
